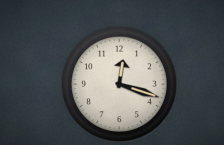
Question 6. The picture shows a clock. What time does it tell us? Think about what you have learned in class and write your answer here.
12:18
